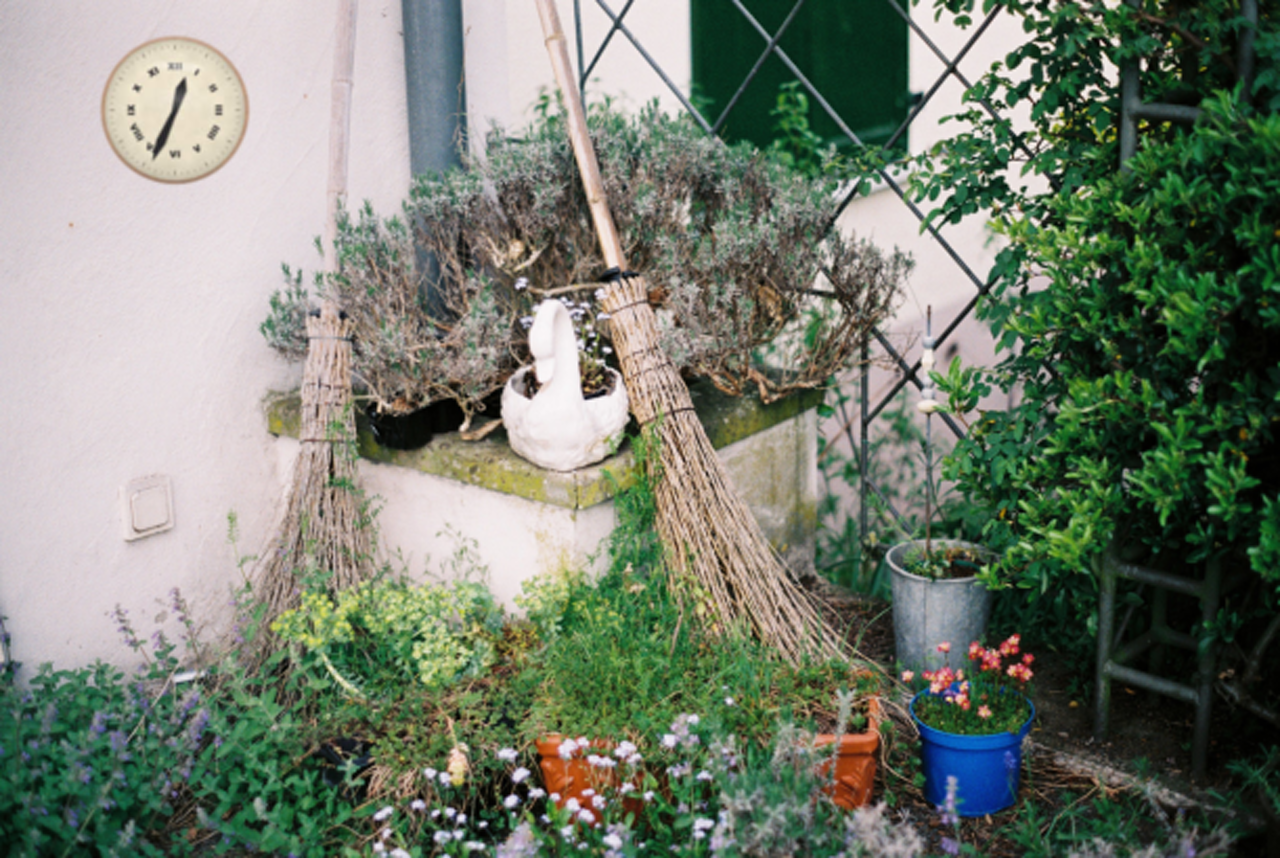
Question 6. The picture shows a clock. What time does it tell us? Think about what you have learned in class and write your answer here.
12:34
